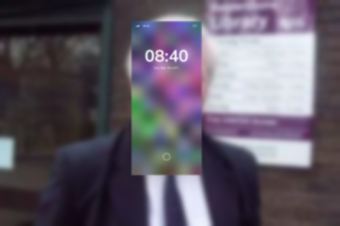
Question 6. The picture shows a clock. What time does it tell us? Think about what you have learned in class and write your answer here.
8:40
